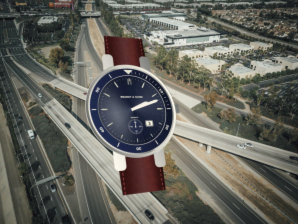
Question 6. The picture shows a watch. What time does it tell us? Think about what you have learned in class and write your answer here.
2:12
